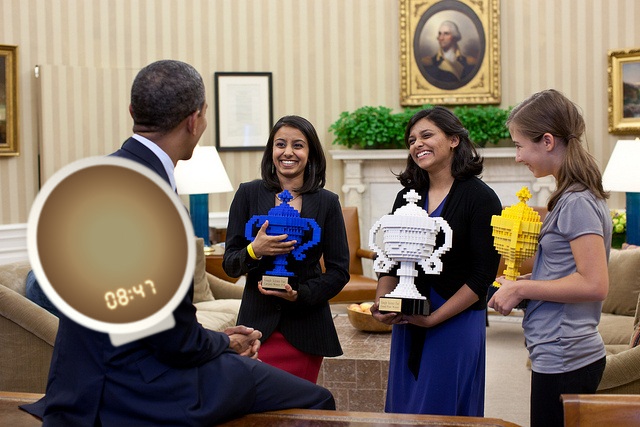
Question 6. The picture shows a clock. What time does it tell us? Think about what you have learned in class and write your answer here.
8:47
